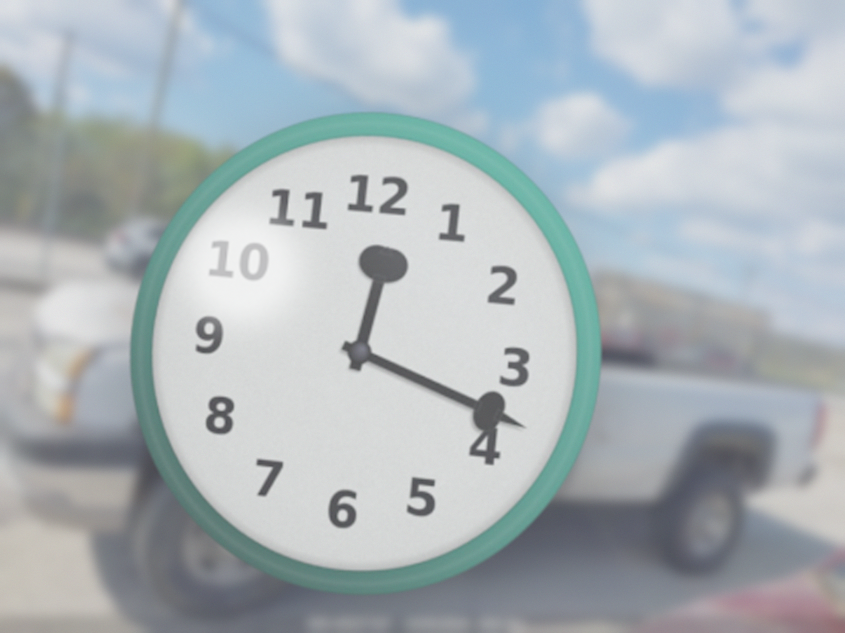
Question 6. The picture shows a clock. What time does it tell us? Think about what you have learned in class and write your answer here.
12:18
